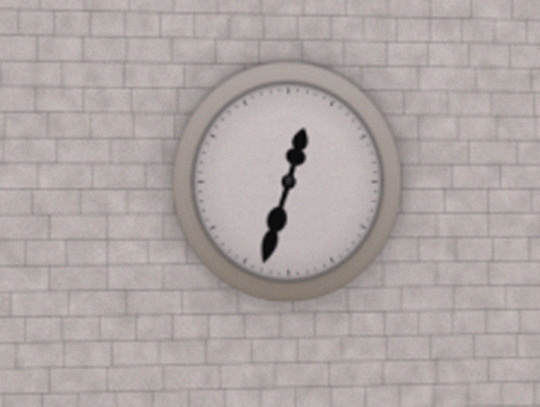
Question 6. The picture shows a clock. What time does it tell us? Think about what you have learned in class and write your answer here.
12:33
